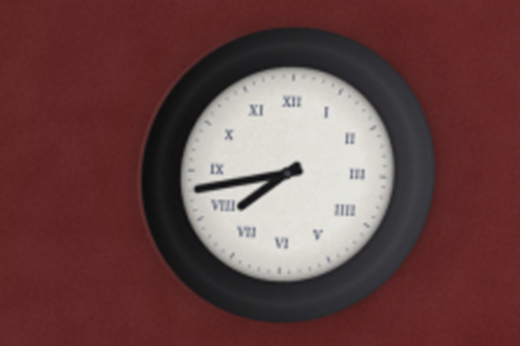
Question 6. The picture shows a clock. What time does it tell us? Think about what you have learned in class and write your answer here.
7:43
